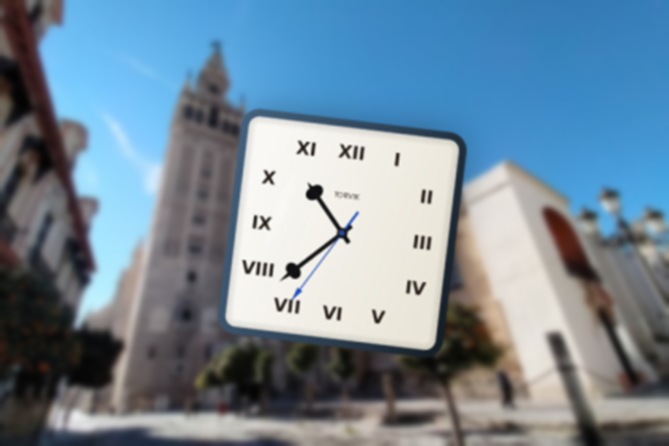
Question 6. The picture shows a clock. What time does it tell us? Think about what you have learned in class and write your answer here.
10:37:35
